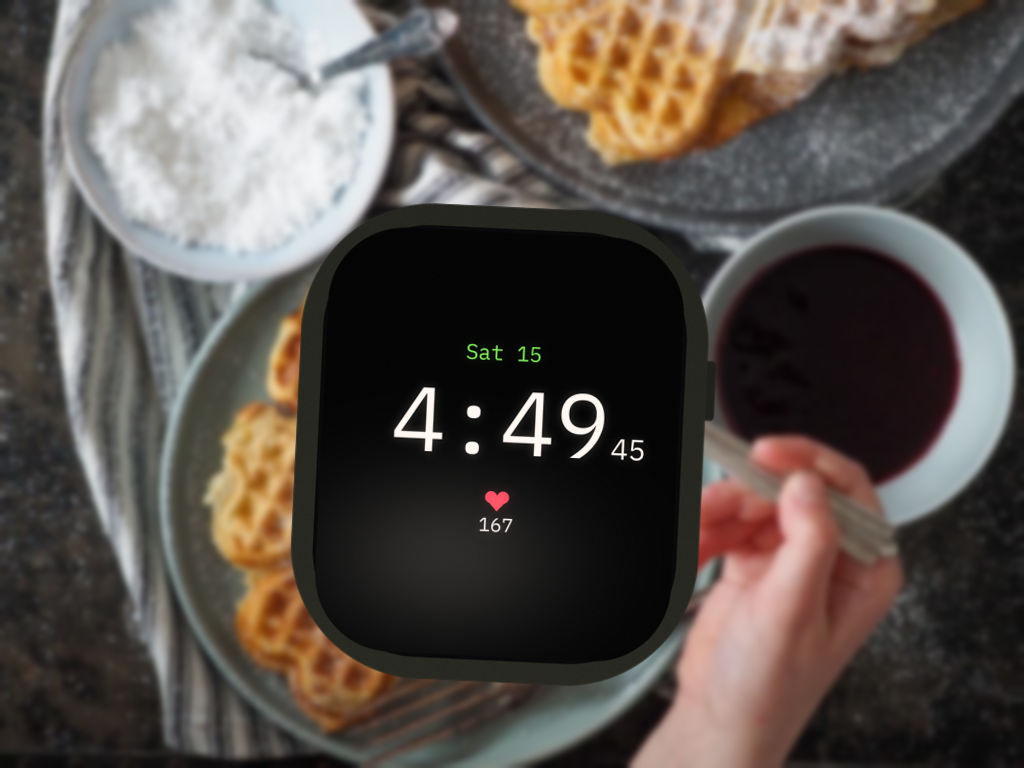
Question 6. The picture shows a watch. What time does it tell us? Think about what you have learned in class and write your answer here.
4:49:45
